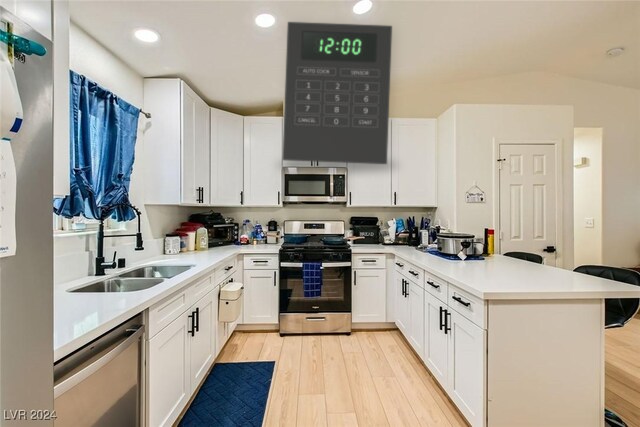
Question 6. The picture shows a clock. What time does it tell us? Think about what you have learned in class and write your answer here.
12:00
